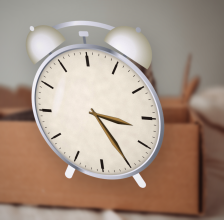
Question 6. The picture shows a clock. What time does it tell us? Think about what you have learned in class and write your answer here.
3:25
